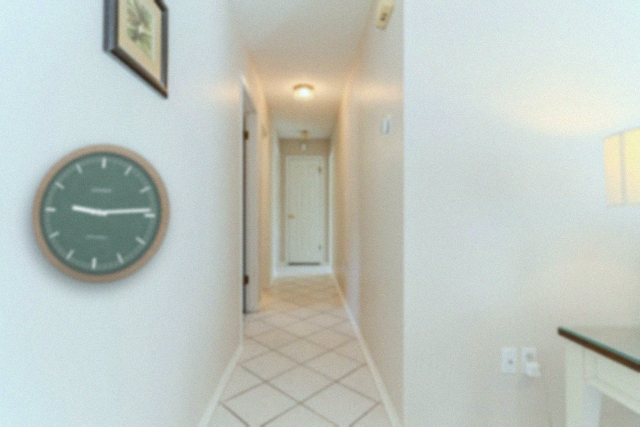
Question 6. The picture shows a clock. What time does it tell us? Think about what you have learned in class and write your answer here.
9:14
